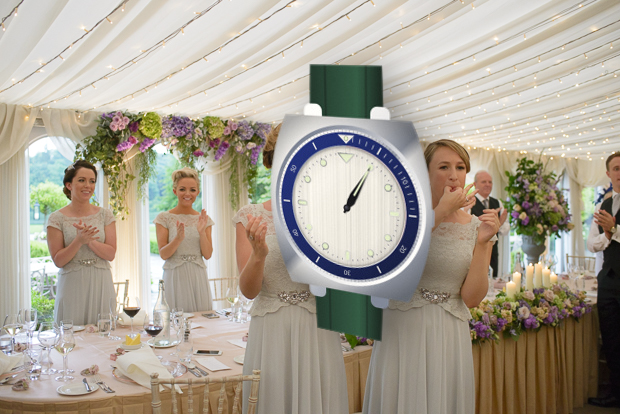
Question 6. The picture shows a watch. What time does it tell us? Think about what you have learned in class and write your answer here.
1:05
